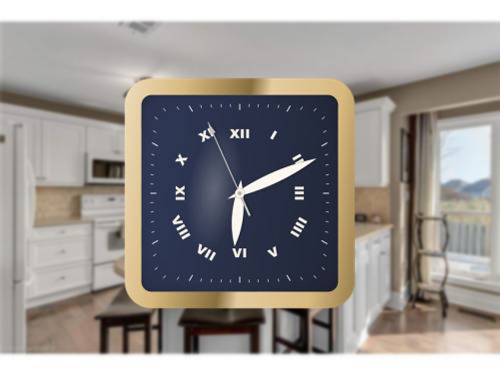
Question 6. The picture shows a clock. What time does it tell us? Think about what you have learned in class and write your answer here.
6:10:56
